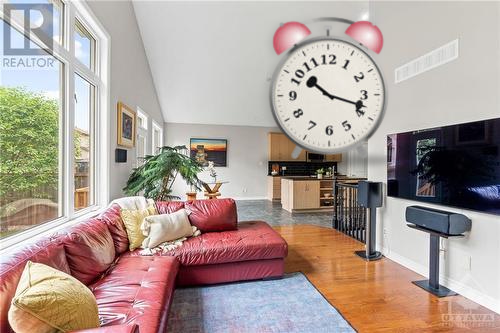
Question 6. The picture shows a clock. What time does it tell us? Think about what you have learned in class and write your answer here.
10:18
